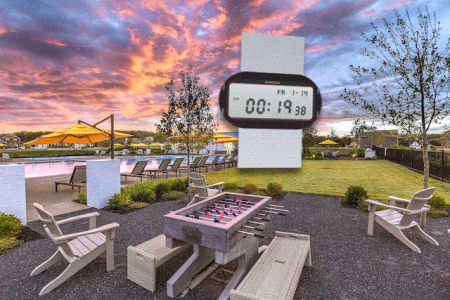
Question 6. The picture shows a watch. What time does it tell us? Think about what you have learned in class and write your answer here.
0:19:38
